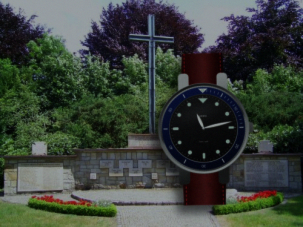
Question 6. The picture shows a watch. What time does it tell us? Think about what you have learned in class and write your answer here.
11:13
